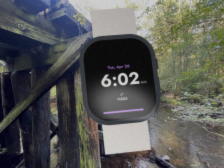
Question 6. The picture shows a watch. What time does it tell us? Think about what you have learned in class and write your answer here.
6:02
